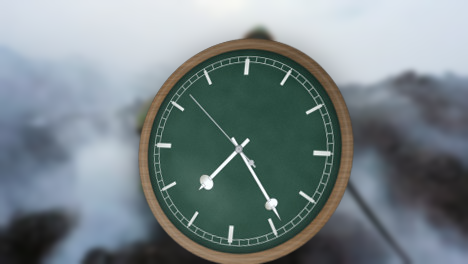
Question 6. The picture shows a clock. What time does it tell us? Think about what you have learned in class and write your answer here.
7:23:52
